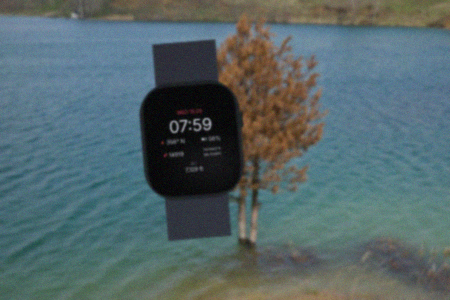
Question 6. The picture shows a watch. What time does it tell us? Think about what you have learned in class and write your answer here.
7:59
